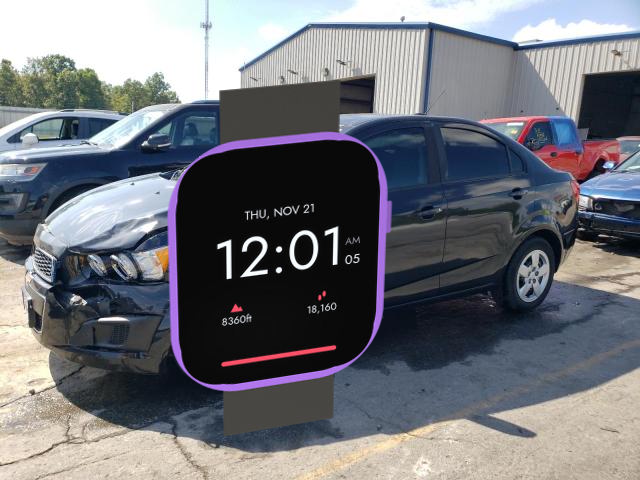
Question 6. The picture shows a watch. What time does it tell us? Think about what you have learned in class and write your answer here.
12:01:05
